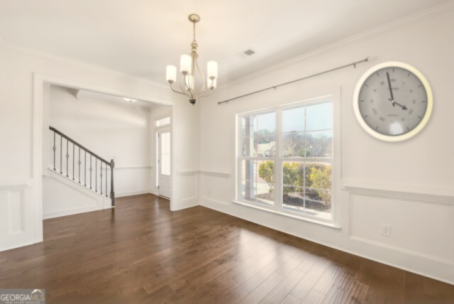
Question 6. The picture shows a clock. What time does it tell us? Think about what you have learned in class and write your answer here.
3:58
